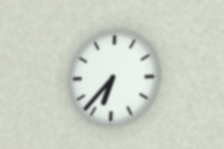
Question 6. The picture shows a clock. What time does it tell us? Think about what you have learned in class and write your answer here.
6:37
